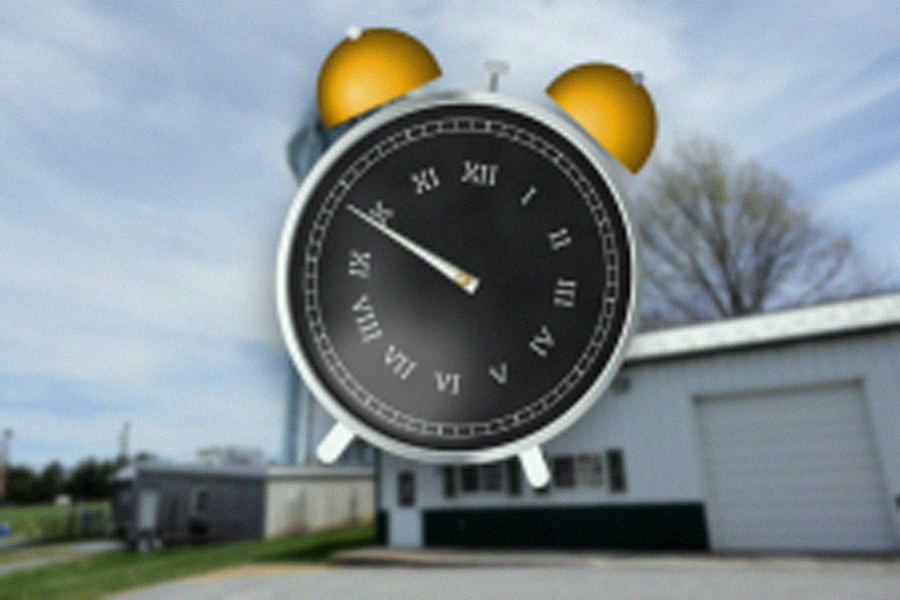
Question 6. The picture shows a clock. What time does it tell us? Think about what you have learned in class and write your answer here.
9:49
